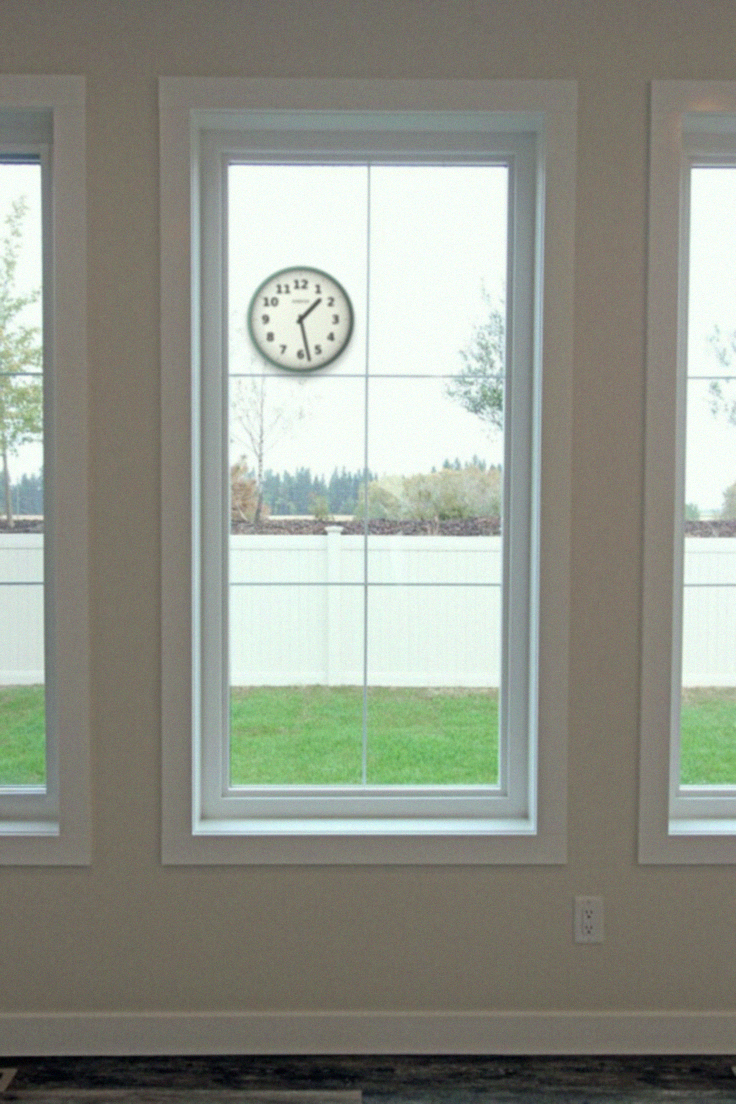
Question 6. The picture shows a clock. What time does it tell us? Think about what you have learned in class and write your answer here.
1:28
